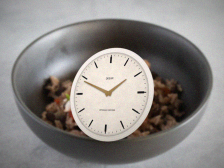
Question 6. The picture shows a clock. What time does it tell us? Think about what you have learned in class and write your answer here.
1:49
